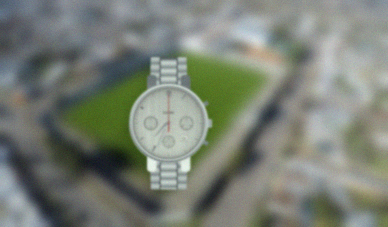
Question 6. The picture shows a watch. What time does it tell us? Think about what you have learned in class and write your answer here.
7:34
